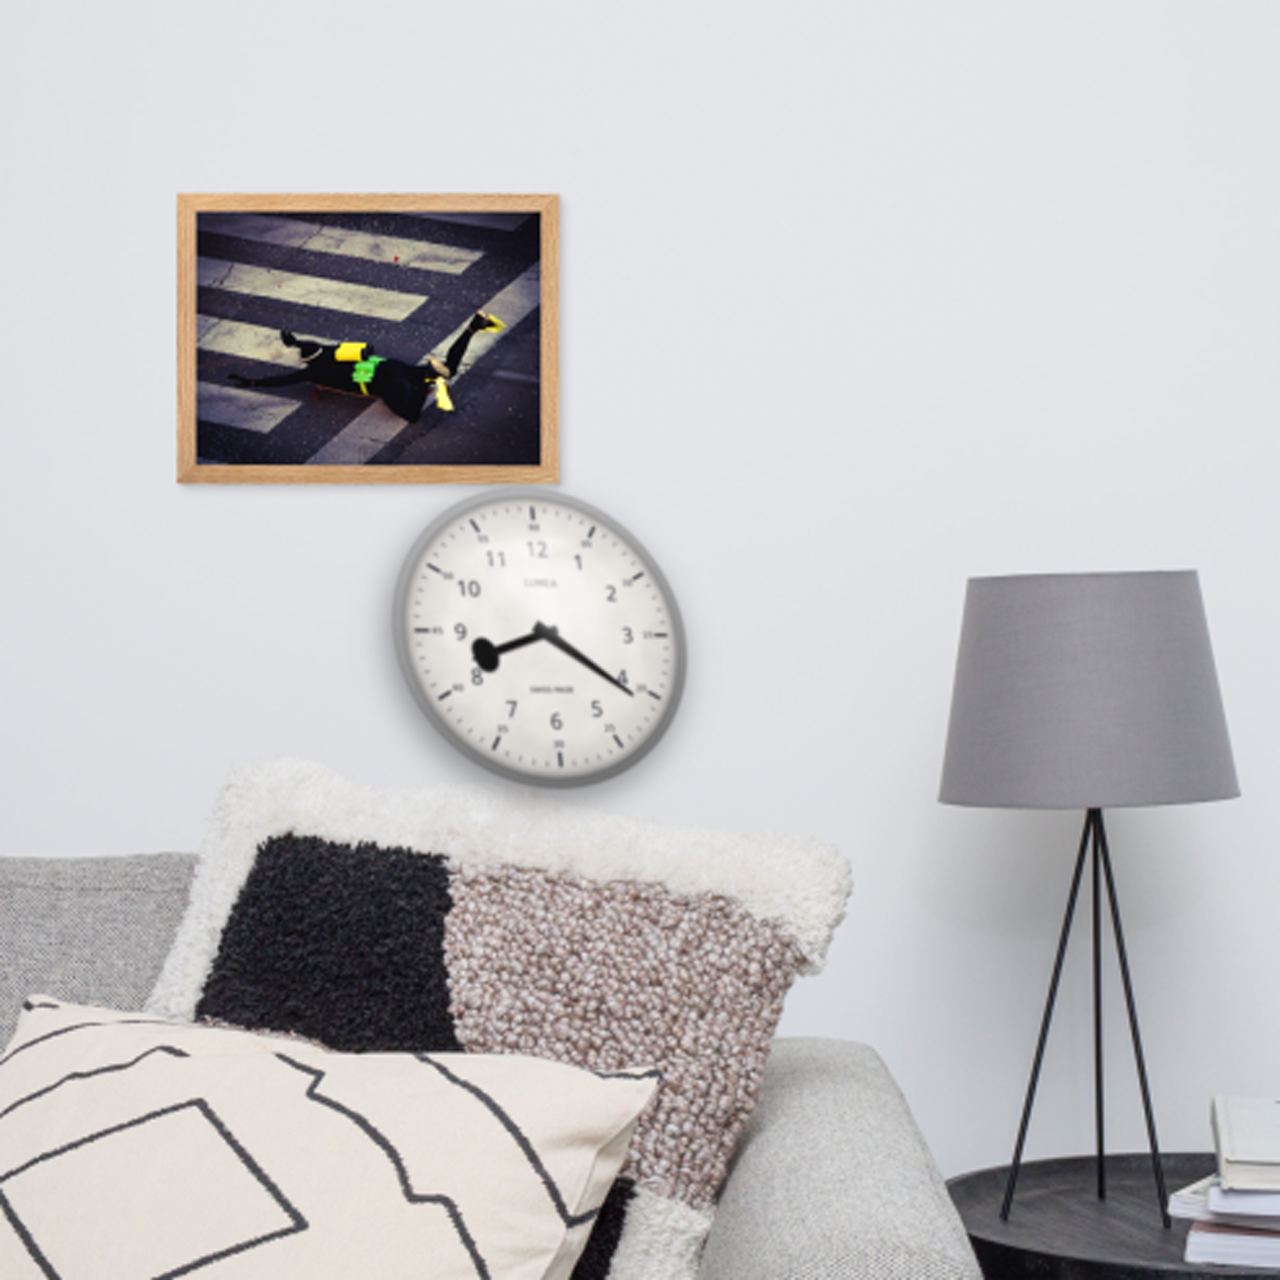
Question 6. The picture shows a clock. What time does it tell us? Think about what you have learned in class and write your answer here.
8:21
